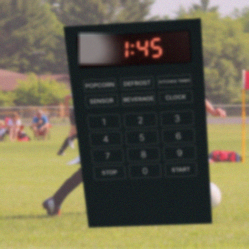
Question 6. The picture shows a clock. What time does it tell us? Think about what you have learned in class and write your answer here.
1:45
